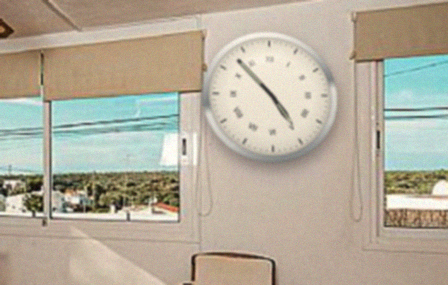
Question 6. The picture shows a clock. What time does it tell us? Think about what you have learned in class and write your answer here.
4:53
